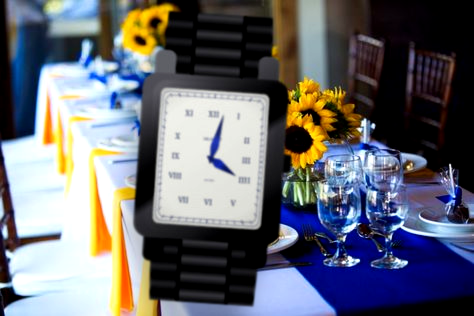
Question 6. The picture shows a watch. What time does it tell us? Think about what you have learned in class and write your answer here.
4:02
